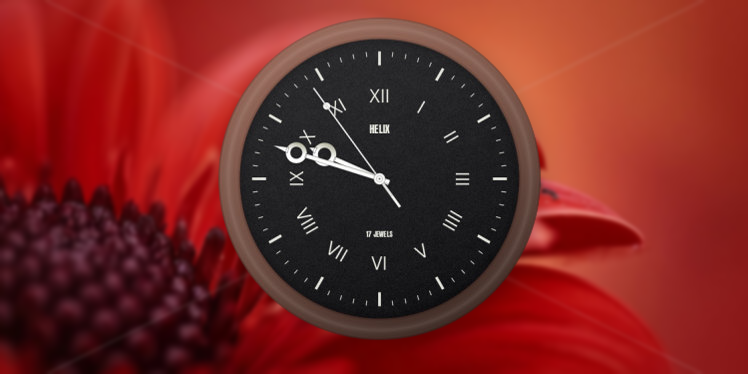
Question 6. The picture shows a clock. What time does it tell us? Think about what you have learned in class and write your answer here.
9:47:54
